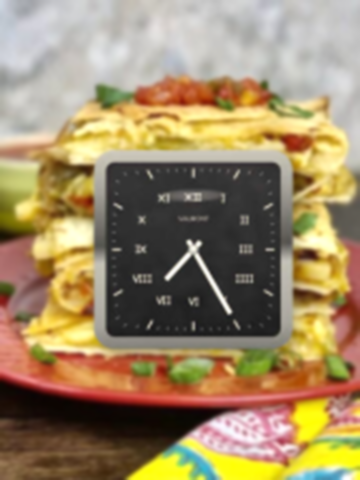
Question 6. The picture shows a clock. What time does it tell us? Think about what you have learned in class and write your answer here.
7:25
